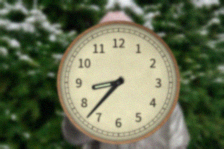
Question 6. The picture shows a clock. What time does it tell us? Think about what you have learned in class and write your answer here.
8:37
